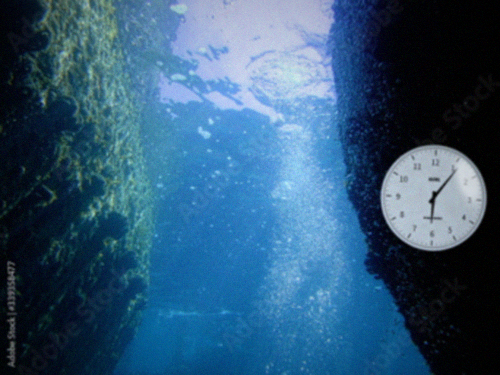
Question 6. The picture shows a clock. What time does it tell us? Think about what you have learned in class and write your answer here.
6:06
